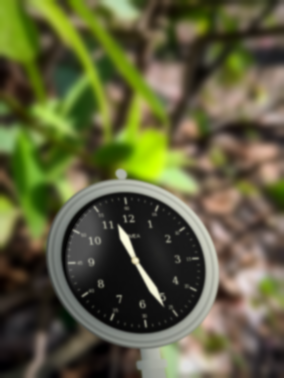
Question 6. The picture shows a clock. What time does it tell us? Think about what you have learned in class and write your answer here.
11:26
